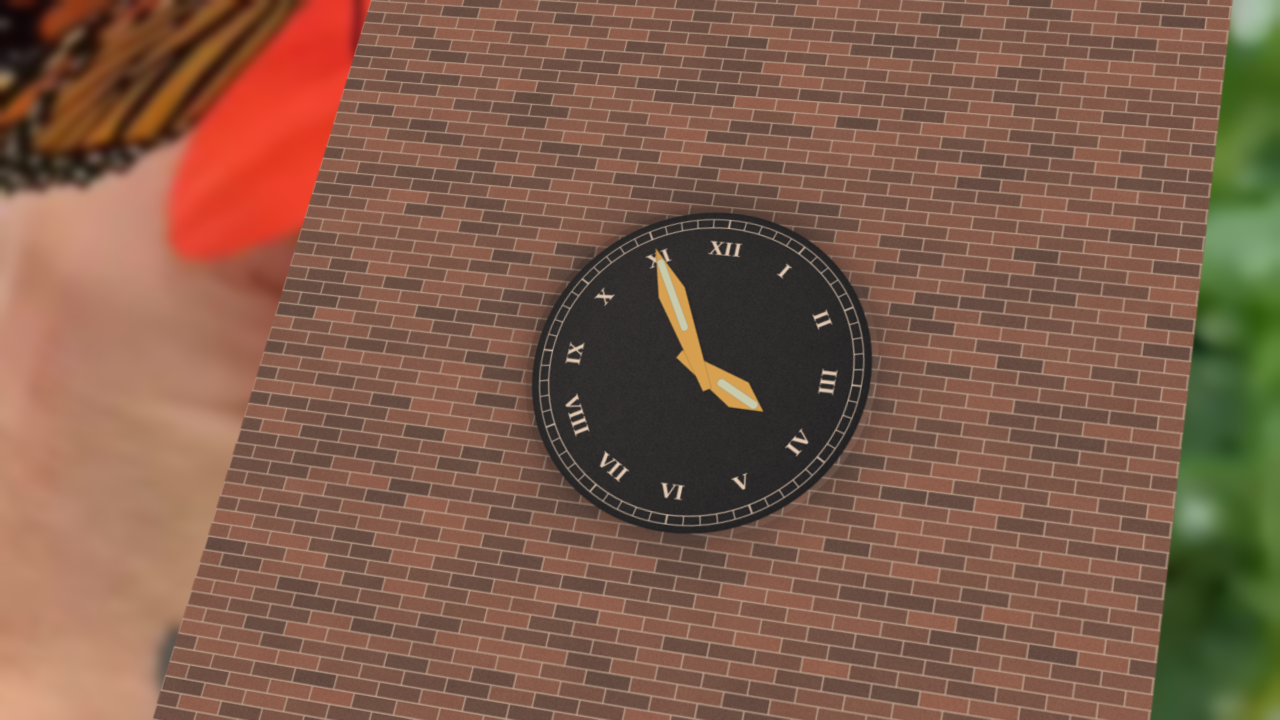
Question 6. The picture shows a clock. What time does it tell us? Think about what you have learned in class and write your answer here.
3:55
